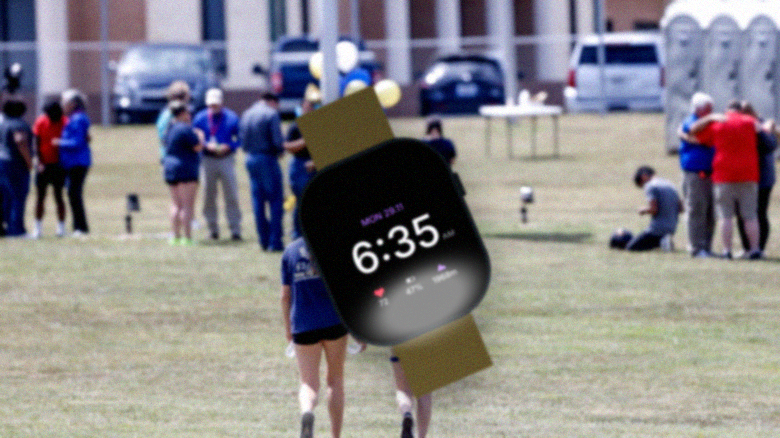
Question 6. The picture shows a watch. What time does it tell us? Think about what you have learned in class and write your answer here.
6:35
